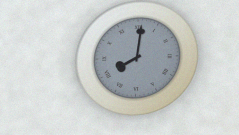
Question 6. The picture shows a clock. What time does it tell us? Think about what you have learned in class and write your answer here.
8:01
